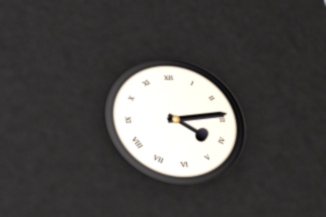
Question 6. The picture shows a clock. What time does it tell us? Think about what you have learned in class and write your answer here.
4:14
